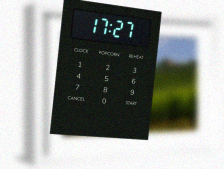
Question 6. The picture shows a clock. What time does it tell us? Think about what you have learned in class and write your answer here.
17:27
